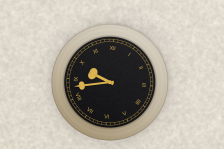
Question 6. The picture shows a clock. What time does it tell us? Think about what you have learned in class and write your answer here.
9:43
